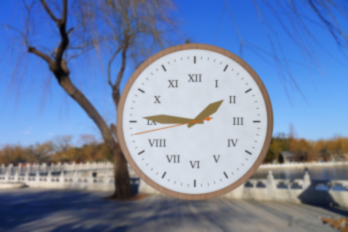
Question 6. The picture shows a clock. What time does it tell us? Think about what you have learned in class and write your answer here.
1:45:43
